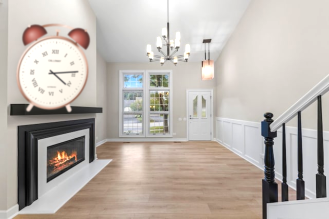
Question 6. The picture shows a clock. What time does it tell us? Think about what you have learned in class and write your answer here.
4:14
